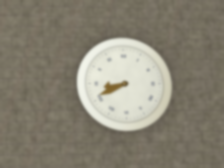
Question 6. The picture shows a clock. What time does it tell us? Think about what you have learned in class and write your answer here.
8:41
